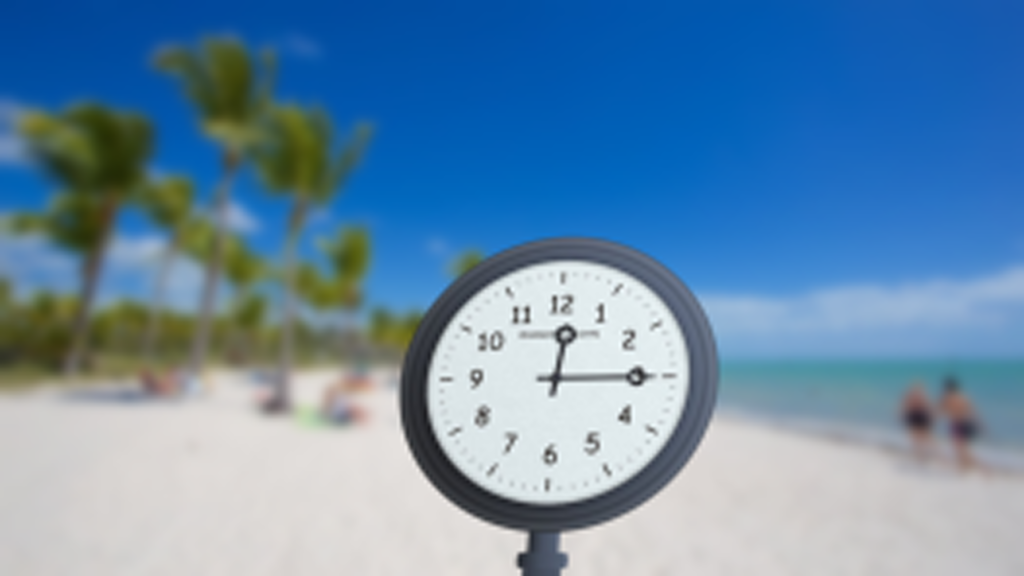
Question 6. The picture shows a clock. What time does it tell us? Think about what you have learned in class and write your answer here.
12:15
